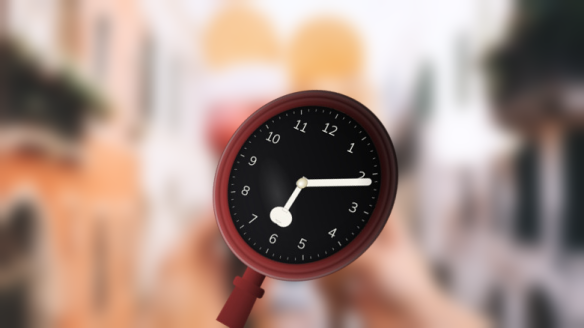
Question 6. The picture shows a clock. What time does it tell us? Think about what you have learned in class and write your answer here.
6:11
